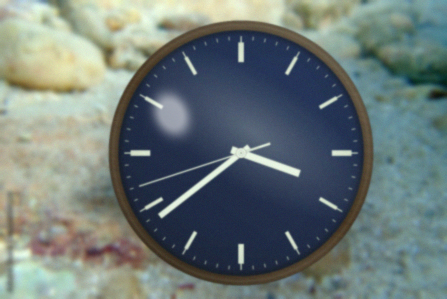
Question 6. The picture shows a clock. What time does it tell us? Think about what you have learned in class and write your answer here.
3:38:42
